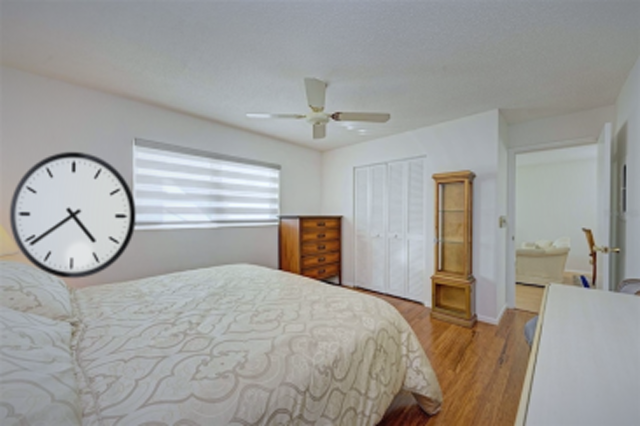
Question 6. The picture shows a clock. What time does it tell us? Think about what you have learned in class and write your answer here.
4:39
